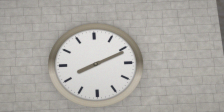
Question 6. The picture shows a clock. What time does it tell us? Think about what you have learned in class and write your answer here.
8:11
